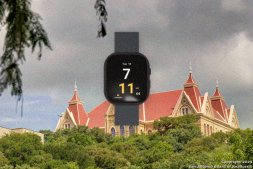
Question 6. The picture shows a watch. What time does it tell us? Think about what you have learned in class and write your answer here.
7:11
